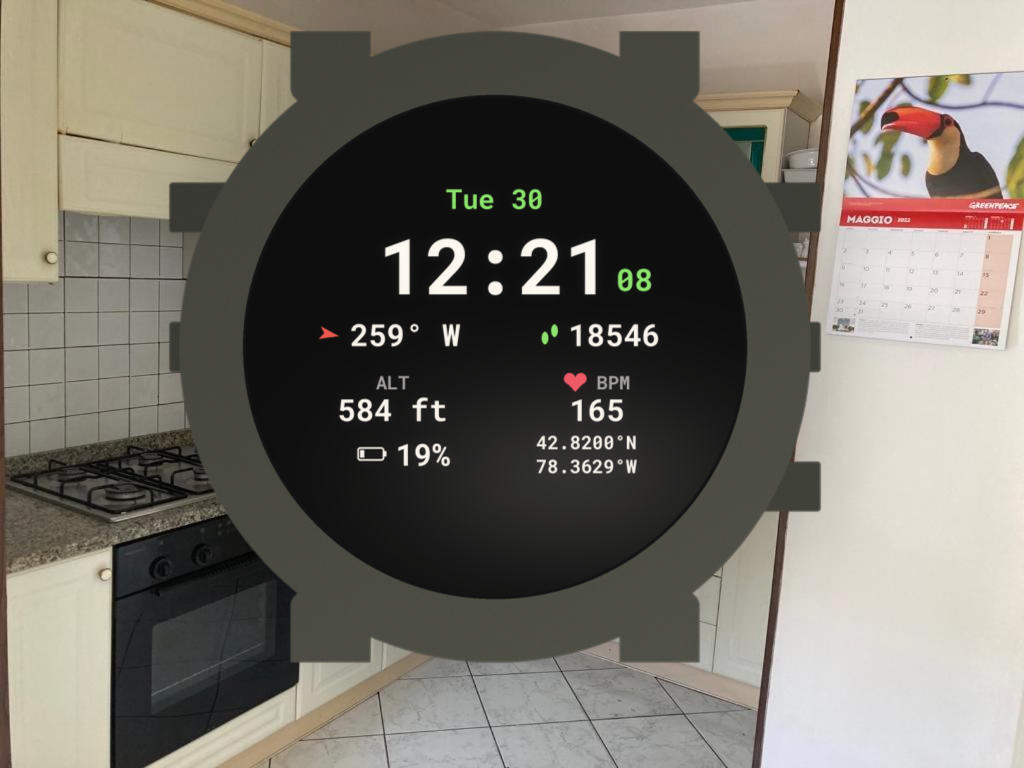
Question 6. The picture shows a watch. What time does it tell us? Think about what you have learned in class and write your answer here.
12:21:08
